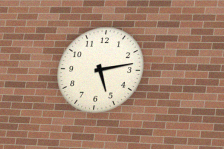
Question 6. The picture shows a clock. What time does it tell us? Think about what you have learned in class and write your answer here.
5:13
